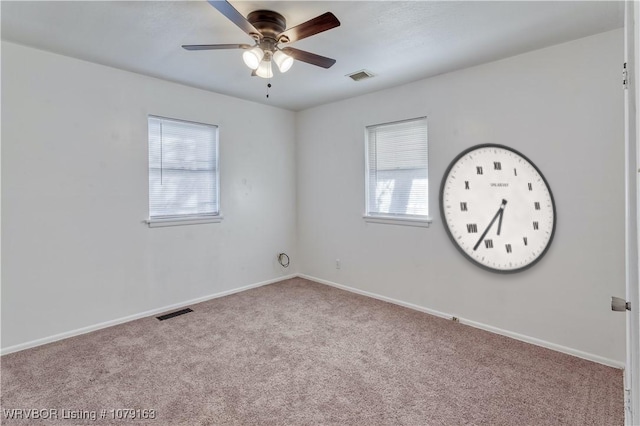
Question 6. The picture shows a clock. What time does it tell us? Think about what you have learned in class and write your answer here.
6:37
